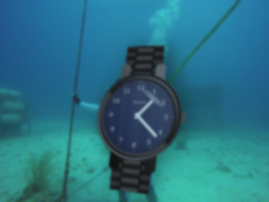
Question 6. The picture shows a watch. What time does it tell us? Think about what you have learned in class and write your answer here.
1:22
